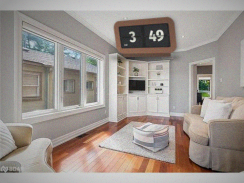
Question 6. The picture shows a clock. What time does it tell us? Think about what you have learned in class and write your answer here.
3:49
